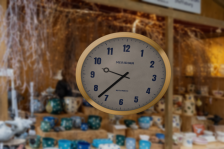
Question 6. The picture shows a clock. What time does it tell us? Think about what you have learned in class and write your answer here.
9:37
